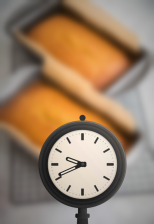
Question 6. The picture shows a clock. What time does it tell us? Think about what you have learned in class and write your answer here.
9:41
